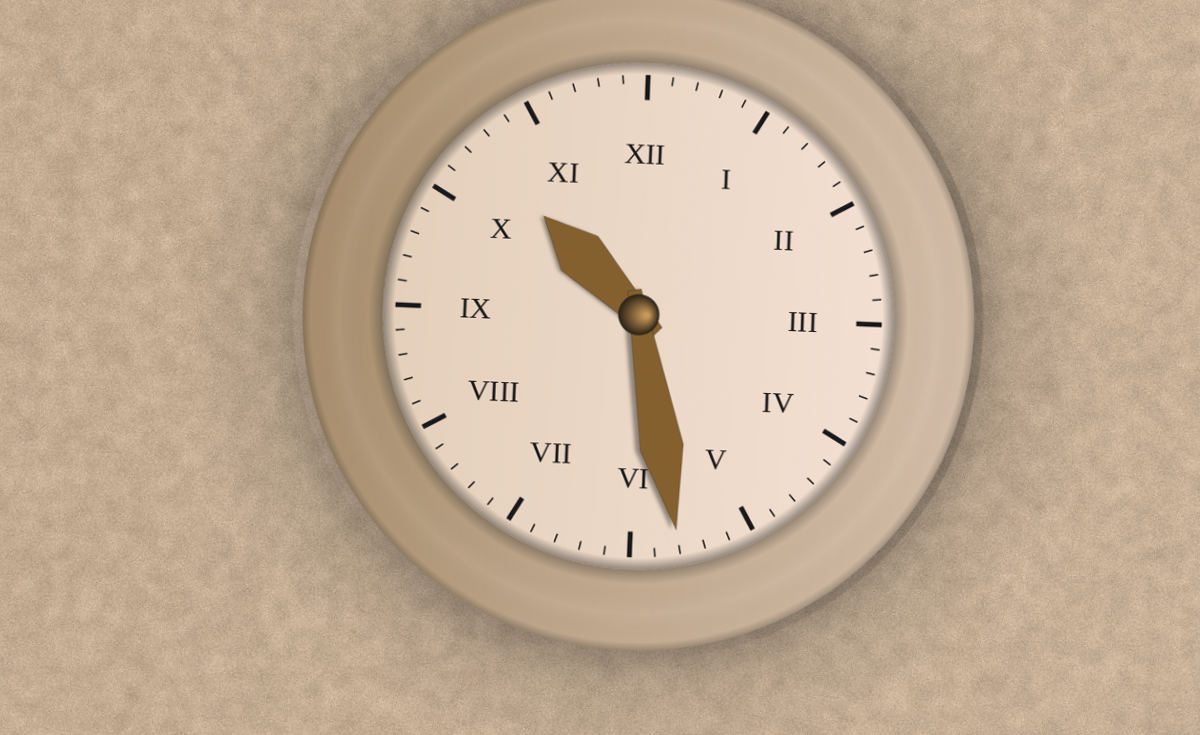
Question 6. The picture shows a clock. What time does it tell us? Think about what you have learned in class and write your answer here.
10:28
